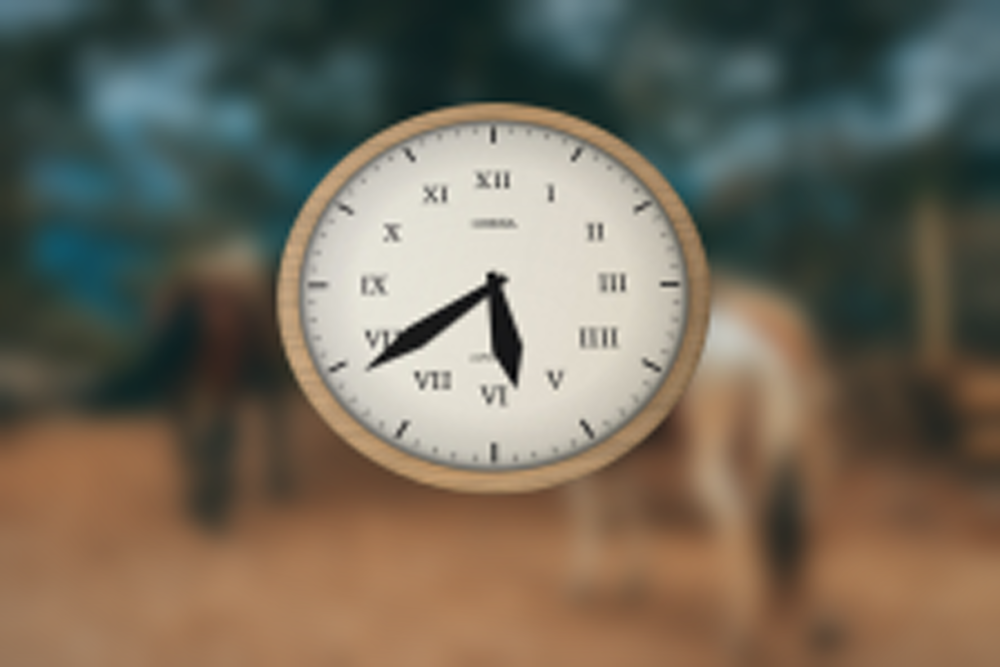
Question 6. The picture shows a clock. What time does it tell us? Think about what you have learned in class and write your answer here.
5:39
